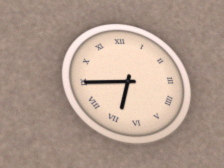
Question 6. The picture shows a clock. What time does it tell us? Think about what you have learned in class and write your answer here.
6:45
